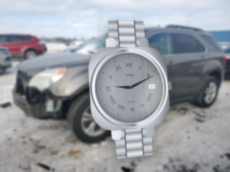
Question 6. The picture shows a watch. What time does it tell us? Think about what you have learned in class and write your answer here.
9:11
